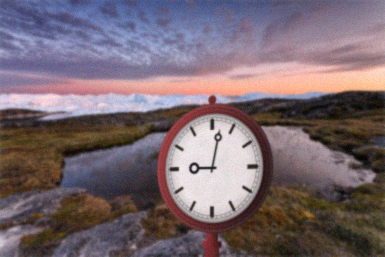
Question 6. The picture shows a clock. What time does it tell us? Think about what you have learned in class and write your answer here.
9:02
